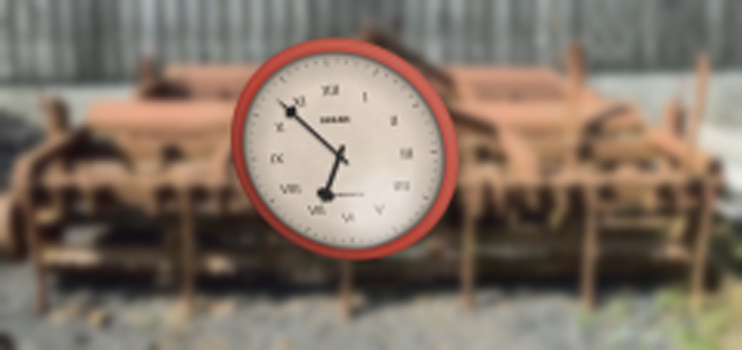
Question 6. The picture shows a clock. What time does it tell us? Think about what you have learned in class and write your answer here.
6:53
